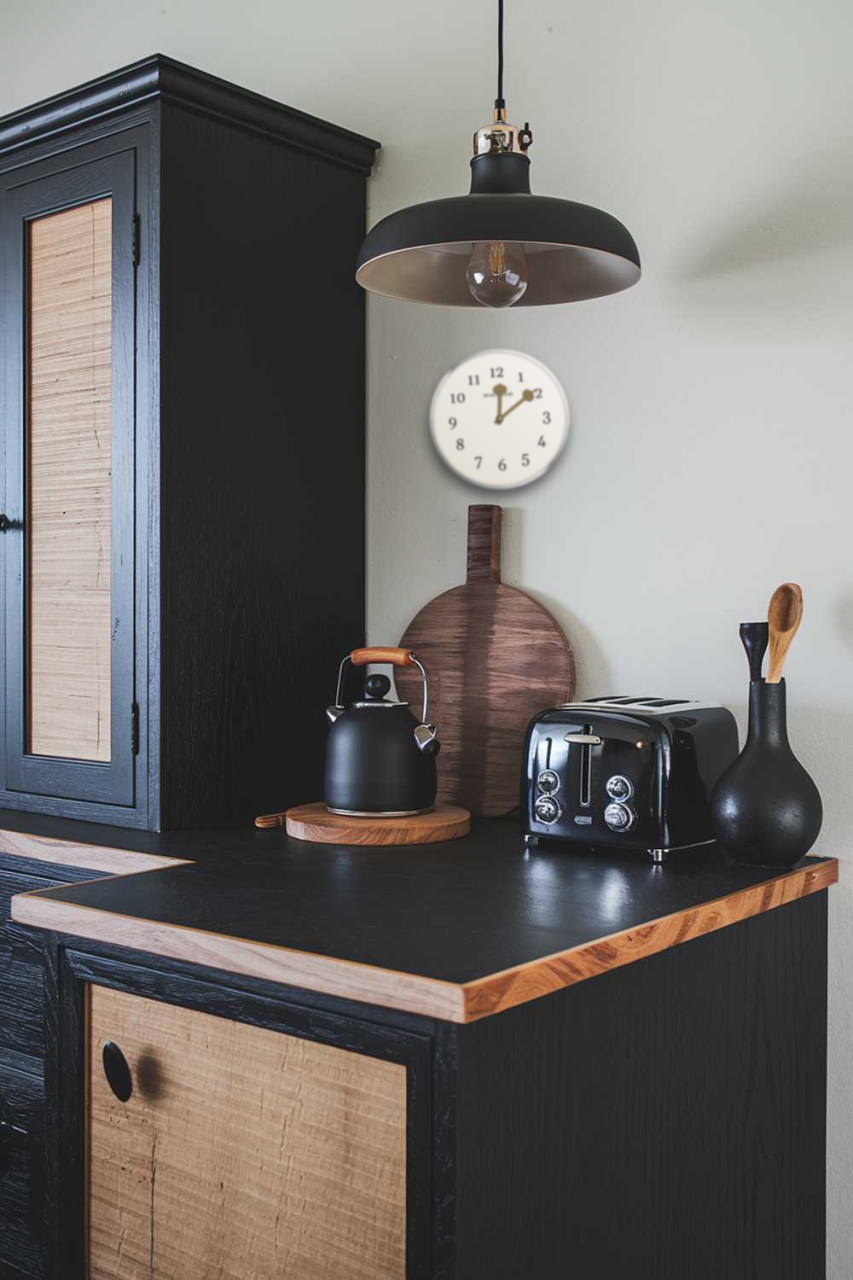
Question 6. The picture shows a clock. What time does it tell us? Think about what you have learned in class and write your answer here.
12:09
